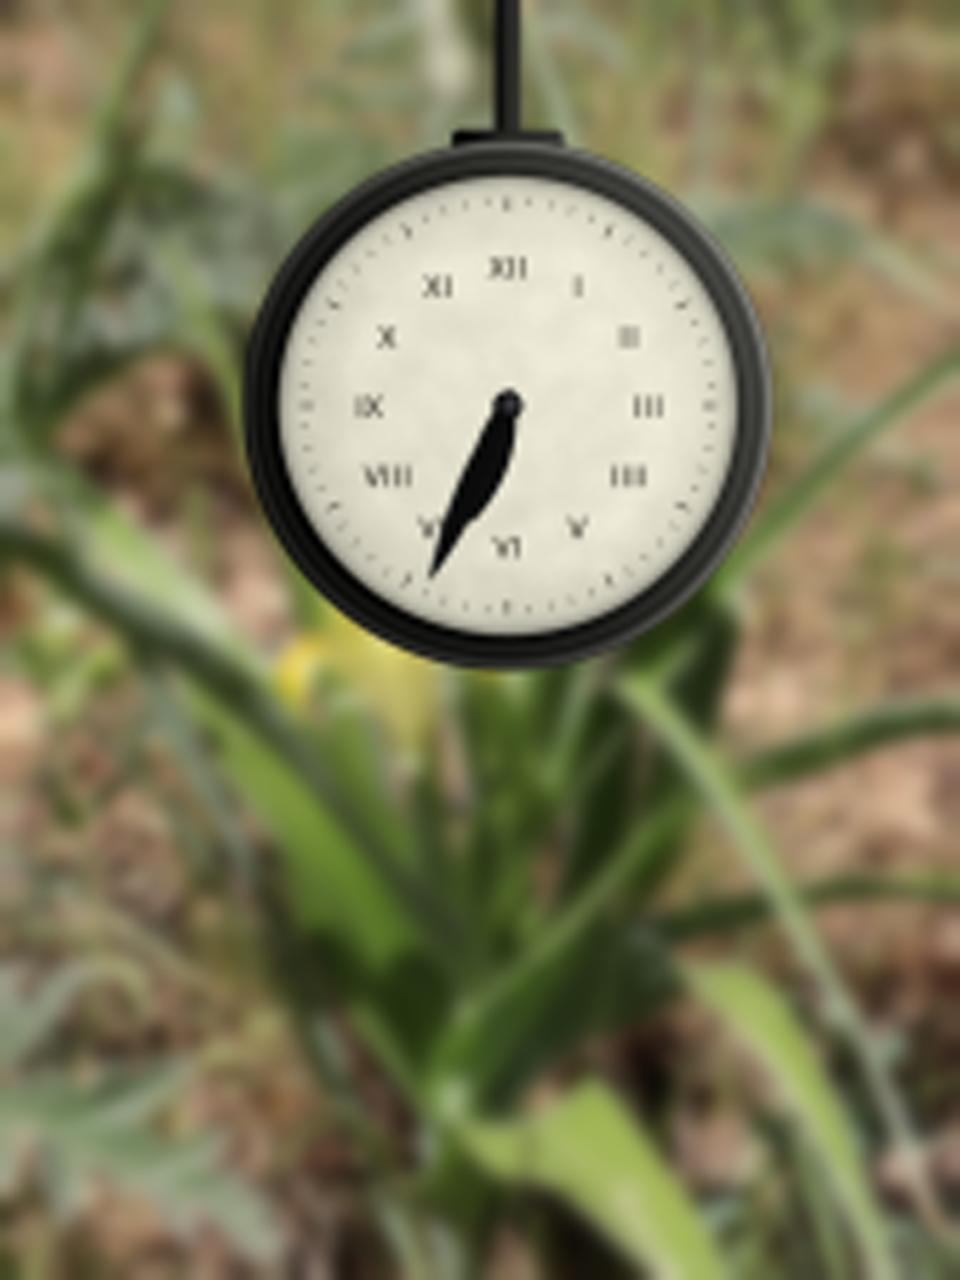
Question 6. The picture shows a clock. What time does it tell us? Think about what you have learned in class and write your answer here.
6:34
